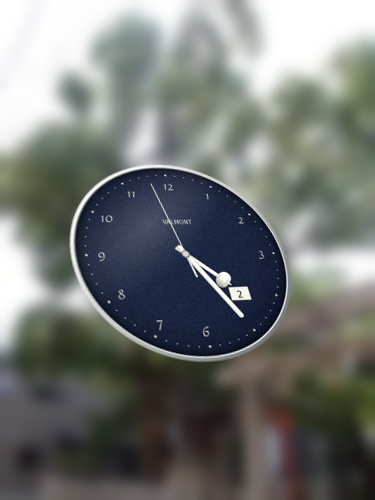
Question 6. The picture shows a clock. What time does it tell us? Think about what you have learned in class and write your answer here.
4:24:58
